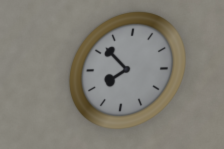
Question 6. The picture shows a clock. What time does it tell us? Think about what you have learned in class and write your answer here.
7:52
